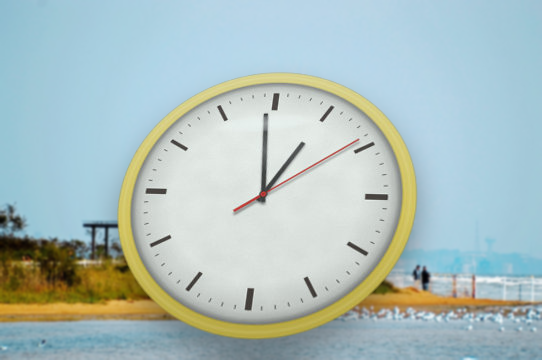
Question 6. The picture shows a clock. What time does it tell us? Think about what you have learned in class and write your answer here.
12:59:09
